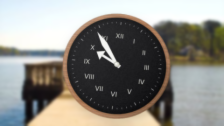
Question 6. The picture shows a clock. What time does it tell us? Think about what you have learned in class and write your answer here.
9:54
